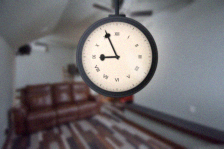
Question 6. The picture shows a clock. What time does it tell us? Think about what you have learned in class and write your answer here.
8:56
